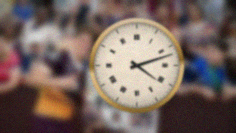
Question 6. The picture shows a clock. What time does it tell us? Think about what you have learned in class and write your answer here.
4:12
